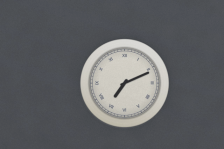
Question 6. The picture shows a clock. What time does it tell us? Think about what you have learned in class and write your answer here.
7:11
